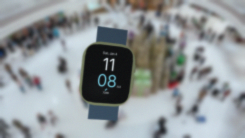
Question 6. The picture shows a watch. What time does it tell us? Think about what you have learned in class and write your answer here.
11:08
